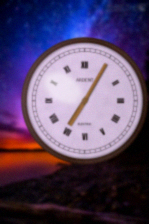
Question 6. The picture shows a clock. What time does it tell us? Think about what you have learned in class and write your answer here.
7:05
